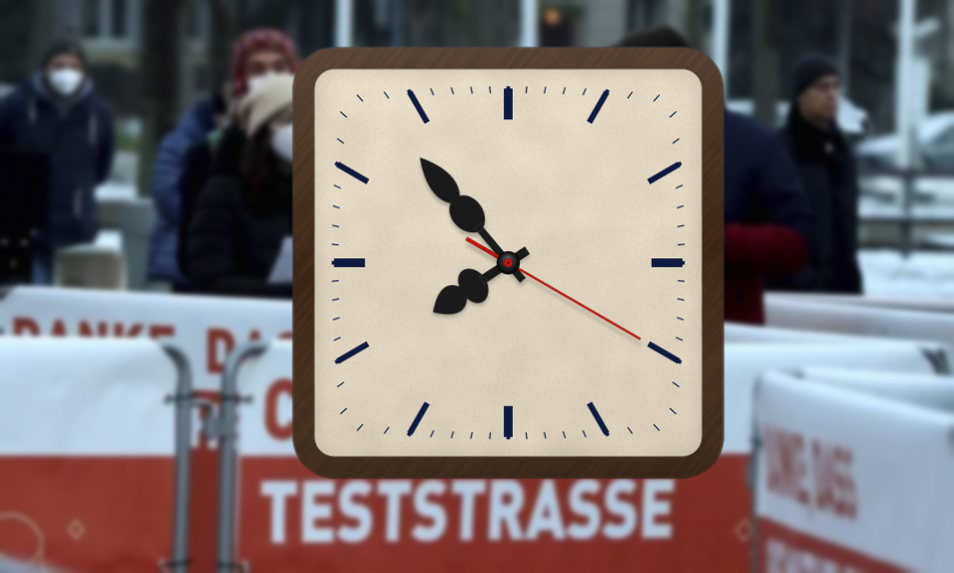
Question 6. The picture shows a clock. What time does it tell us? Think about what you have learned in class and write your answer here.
7:53:20
